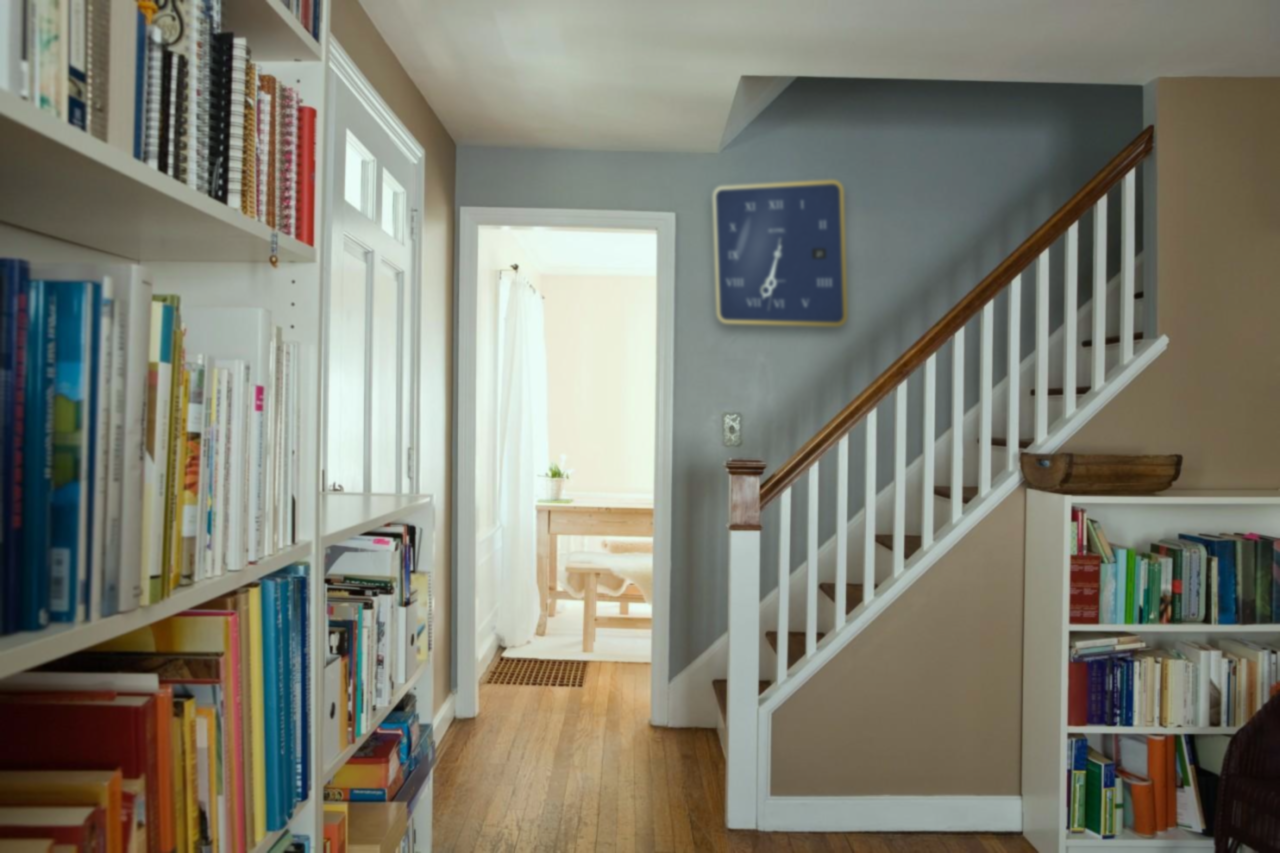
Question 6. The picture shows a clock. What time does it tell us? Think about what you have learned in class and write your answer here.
6:33:32
